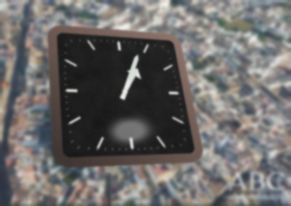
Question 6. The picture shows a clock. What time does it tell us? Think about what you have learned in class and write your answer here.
1:04
